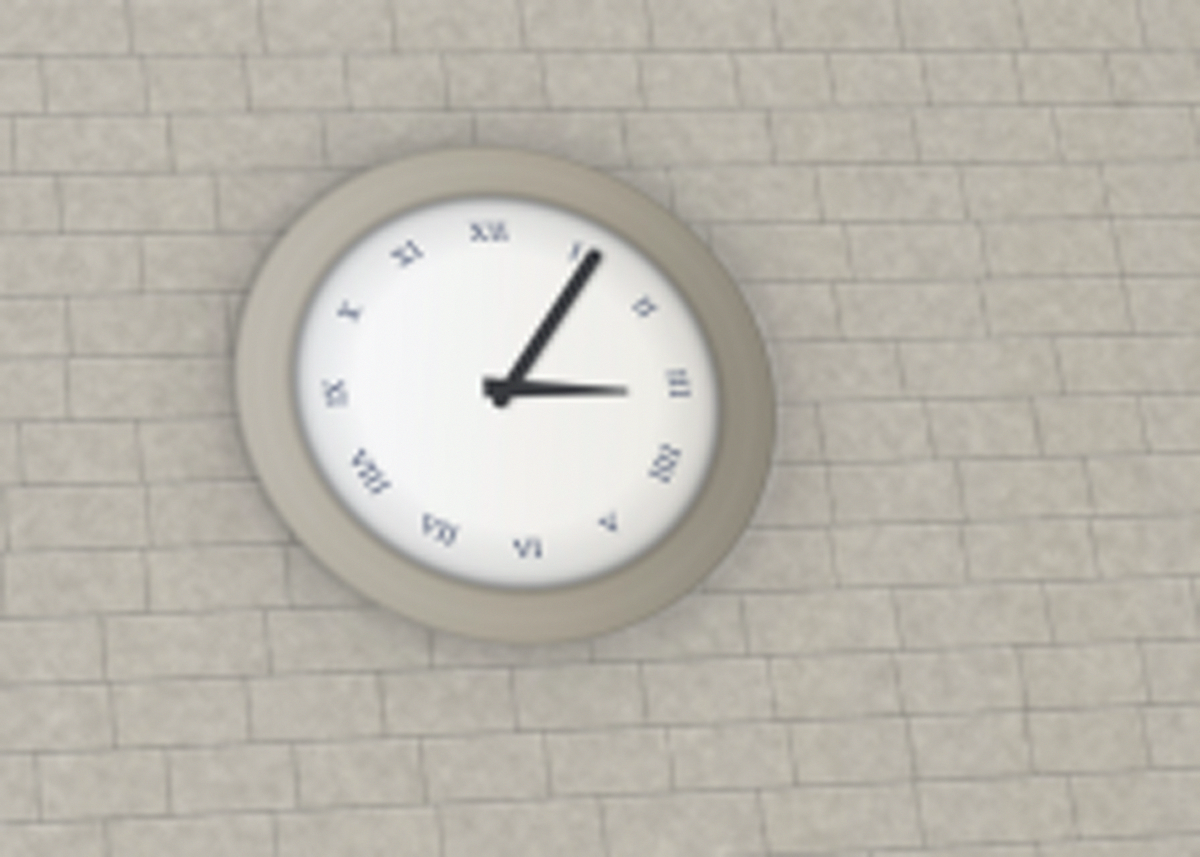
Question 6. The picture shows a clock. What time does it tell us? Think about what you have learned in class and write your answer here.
3:06
